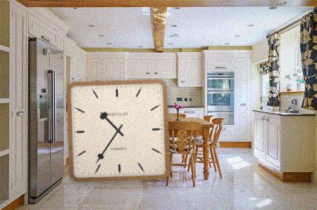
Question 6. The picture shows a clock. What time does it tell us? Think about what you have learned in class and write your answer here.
10:36
